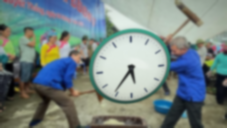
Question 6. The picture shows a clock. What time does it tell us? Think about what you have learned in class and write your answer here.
5:36
